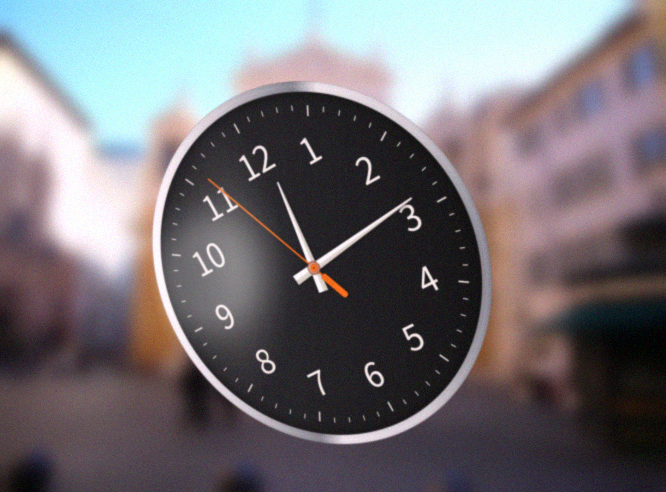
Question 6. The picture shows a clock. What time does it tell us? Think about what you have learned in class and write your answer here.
12:13:56
